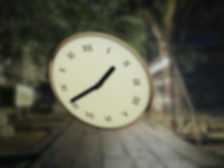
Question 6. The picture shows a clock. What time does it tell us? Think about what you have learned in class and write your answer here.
1:41
